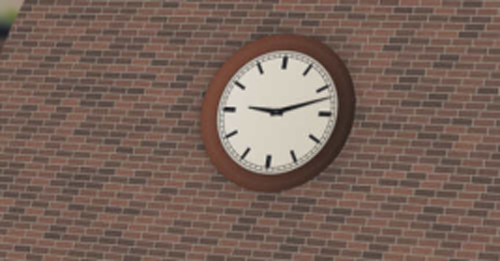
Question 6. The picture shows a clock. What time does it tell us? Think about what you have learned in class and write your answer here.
9:12
